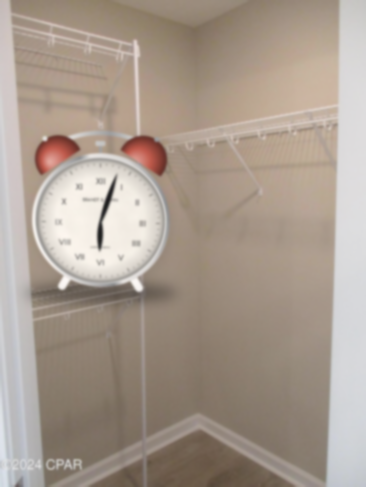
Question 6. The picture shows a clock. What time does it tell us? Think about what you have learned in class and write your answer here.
6:03
